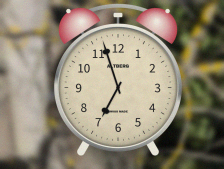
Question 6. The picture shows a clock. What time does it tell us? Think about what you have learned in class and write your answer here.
6:57
